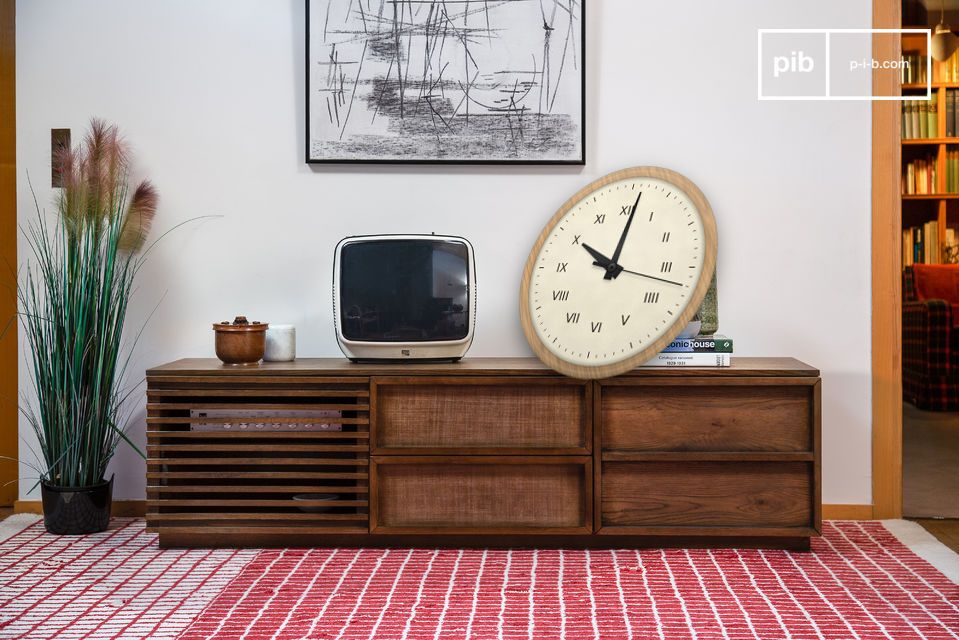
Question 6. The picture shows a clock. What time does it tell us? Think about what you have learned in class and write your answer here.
10:01:17
